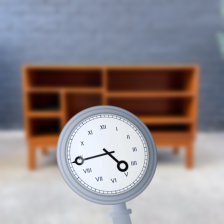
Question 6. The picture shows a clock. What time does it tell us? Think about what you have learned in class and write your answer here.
4:44
